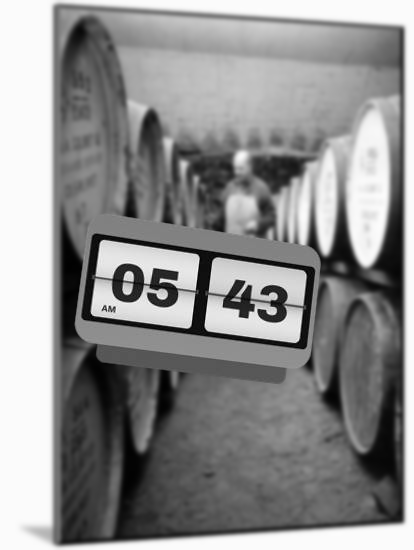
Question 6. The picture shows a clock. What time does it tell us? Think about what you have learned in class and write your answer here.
5:43
